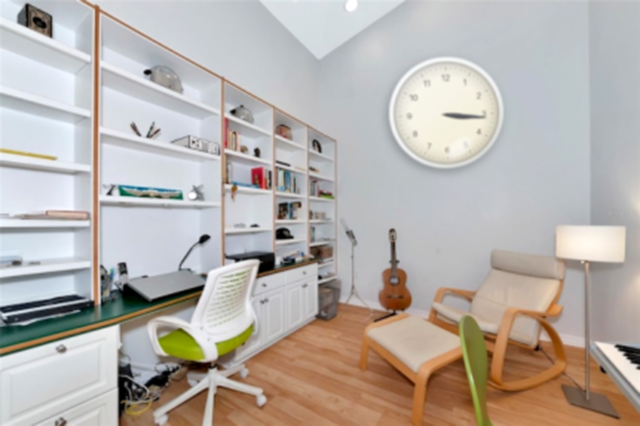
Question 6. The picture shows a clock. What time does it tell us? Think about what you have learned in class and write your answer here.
3:16
